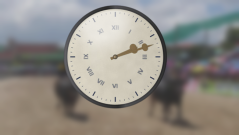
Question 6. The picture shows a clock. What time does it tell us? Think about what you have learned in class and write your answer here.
2:12
